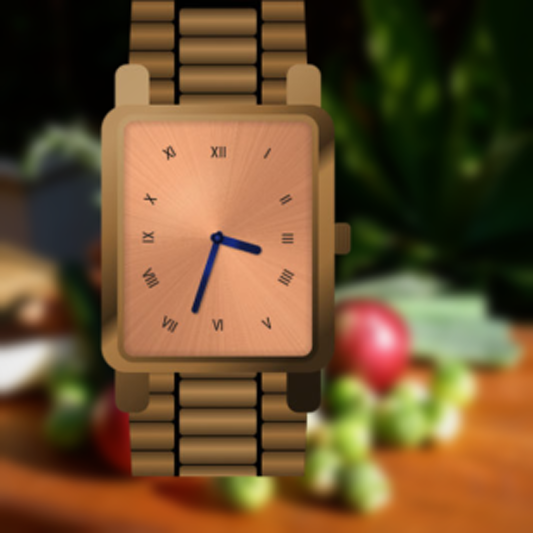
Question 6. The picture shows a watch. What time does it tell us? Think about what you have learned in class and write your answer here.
3:33
